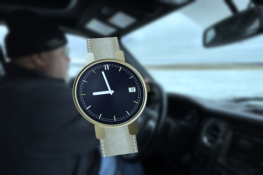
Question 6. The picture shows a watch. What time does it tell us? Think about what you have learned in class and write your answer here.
8:58
